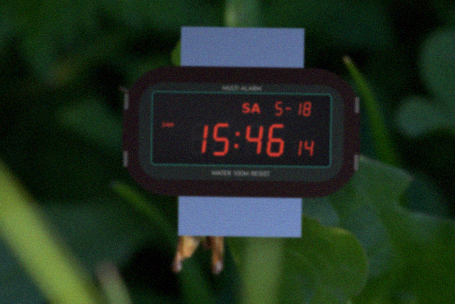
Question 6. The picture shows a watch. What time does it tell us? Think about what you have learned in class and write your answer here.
15:46:14
